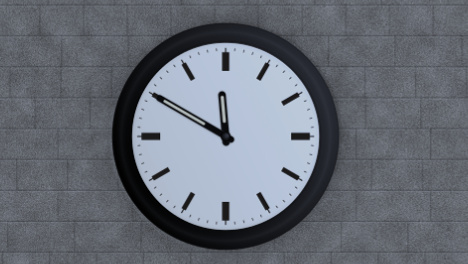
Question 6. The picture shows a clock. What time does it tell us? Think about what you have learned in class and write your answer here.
11:50
